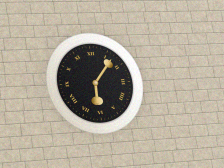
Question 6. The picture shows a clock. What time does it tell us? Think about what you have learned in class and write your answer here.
6:07
